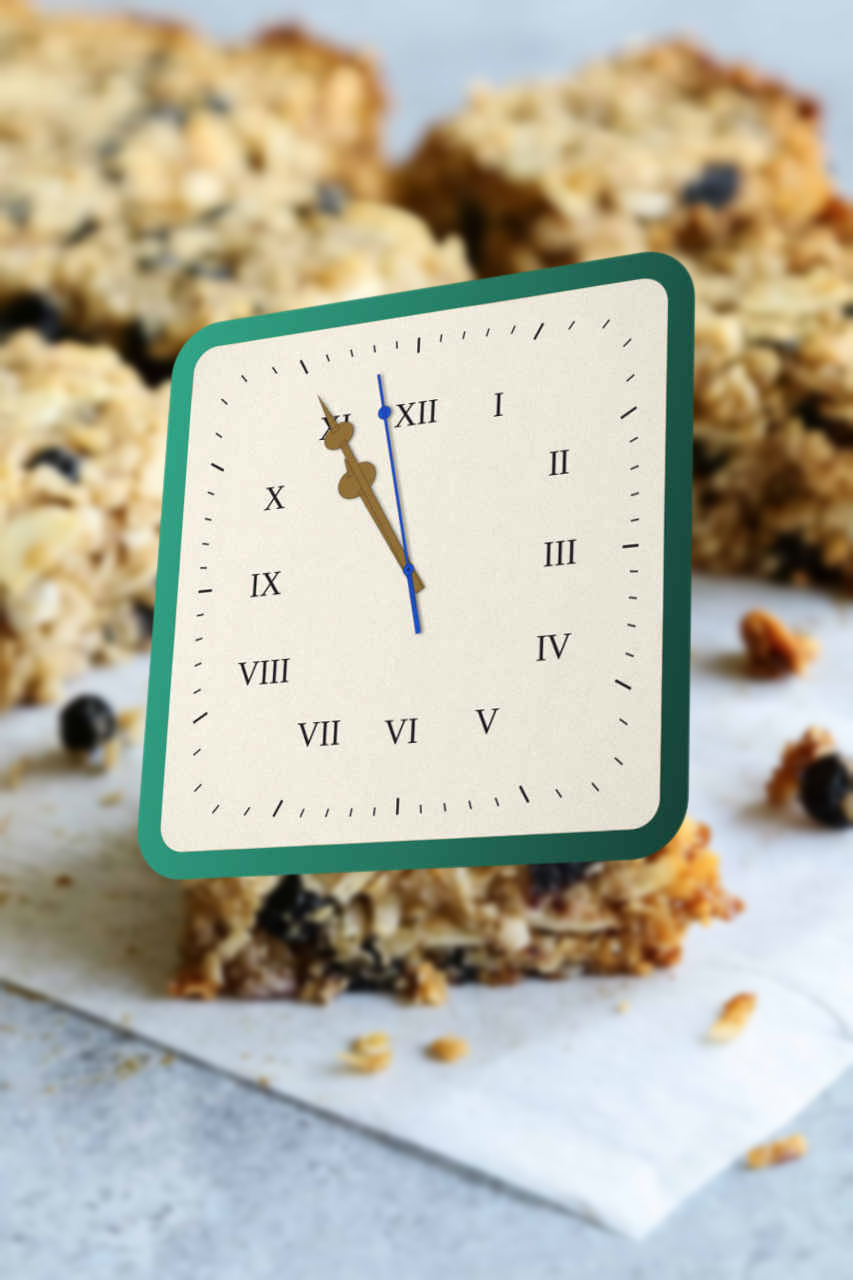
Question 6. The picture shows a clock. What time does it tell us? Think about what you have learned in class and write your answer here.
10:54:58
